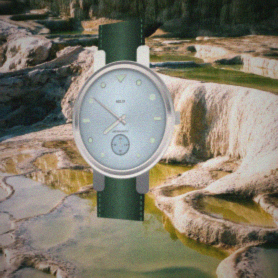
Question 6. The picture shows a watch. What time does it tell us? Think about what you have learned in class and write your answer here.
7:51
